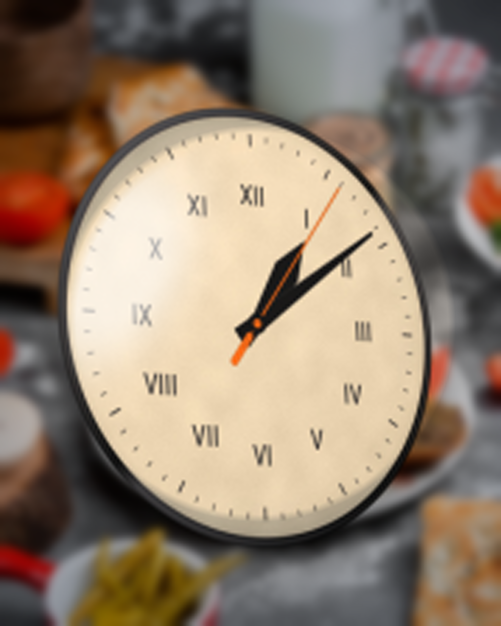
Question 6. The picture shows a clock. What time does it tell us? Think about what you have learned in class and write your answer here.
1:09:06
